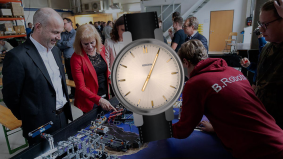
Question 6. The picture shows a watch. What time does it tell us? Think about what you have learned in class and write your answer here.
7:05
